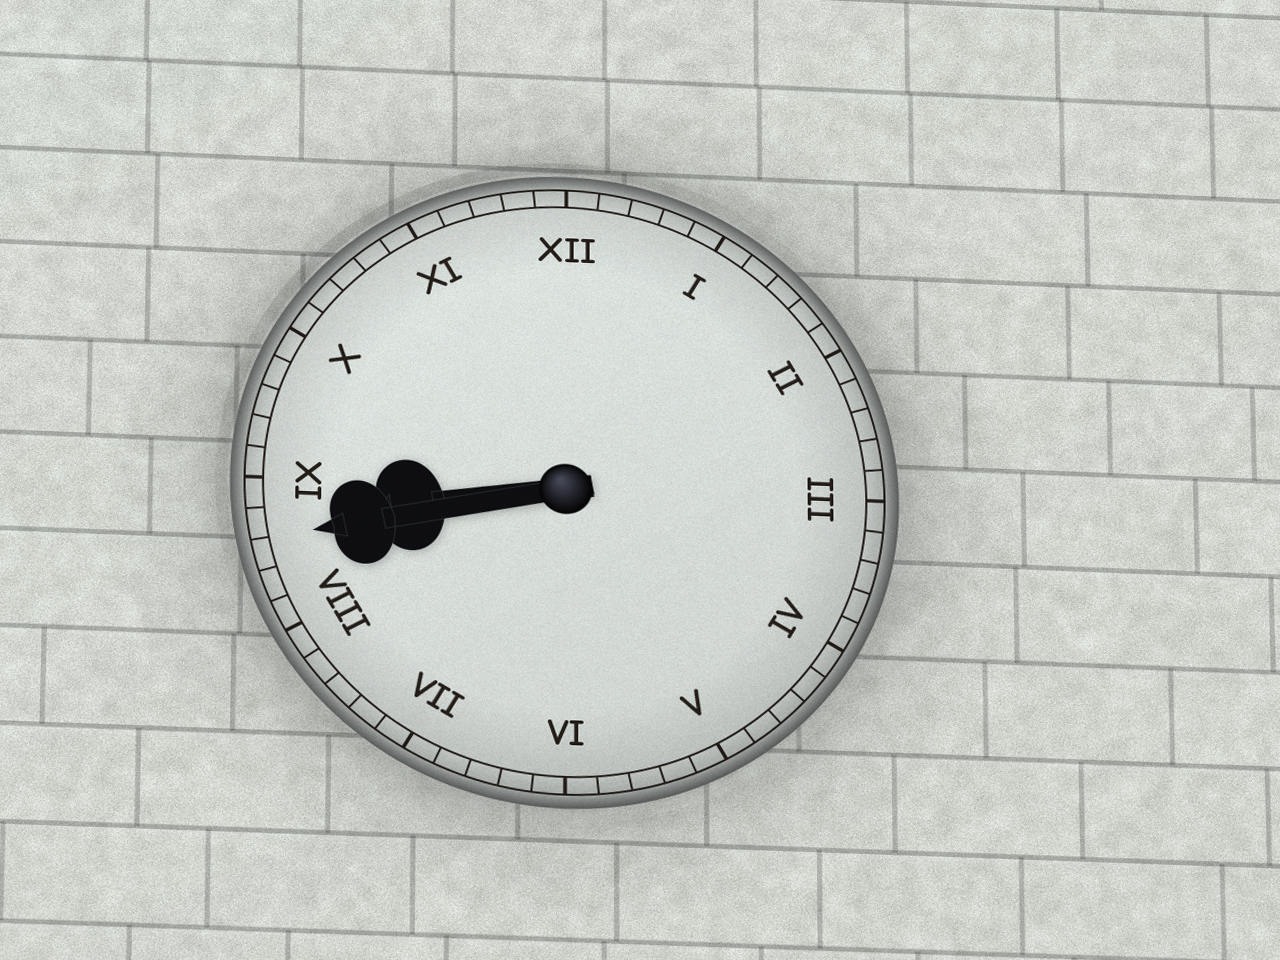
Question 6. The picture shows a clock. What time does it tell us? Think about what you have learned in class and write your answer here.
8:43
